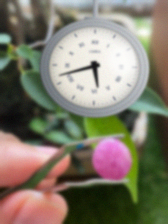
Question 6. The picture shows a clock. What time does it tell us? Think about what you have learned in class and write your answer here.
5:42
